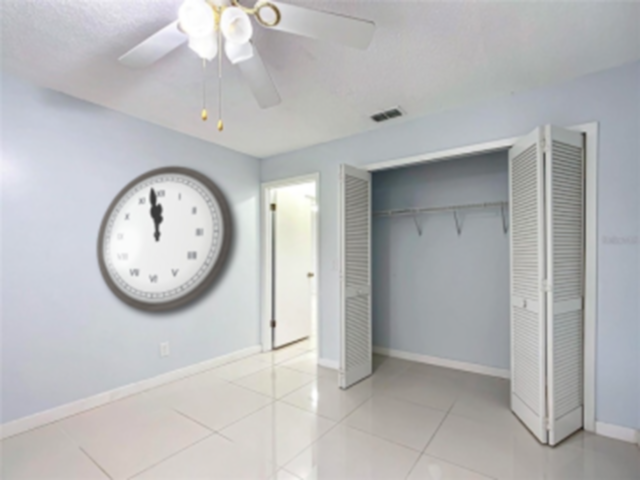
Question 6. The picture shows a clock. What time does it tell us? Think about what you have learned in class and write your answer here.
11:58
